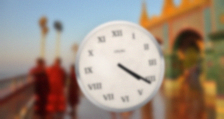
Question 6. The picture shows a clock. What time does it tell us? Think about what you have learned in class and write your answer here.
4:21
